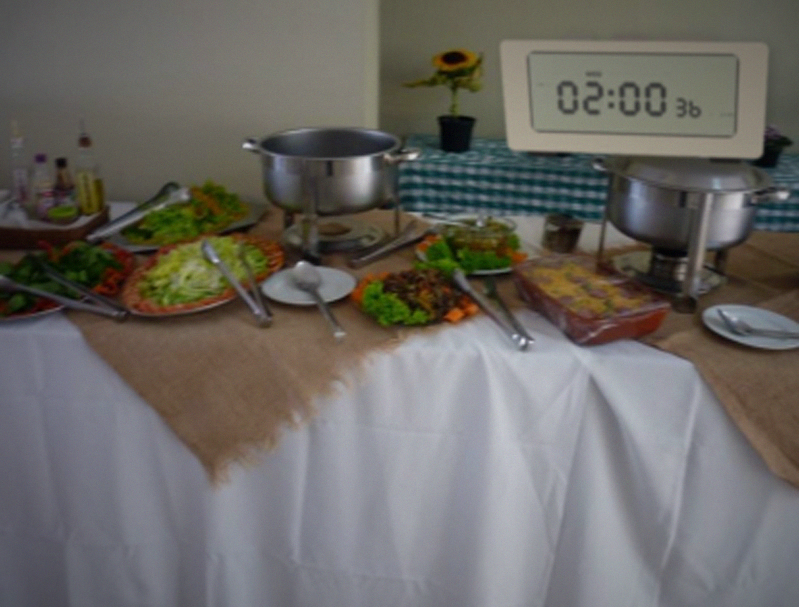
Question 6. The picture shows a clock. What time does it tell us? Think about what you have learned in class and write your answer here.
2:00:36
